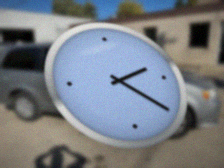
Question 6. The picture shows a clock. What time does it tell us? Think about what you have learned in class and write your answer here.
2:22
